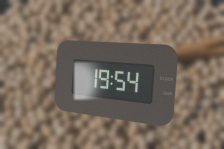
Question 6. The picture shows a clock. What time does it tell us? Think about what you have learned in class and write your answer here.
19:54
